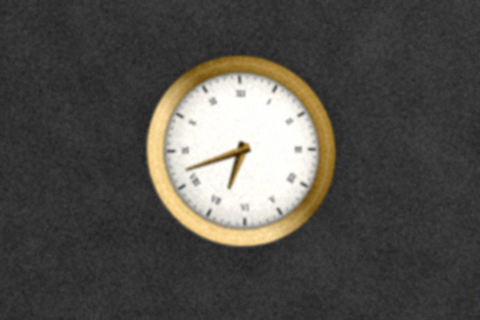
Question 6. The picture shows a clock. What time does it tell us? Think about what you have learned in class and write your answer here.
6:42
